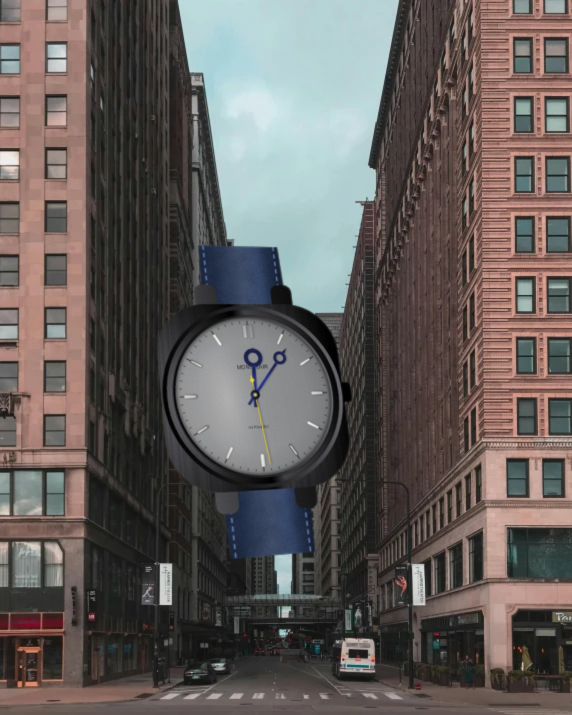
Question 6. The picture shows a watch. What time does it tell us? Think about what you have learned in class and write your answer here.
12:06:29
